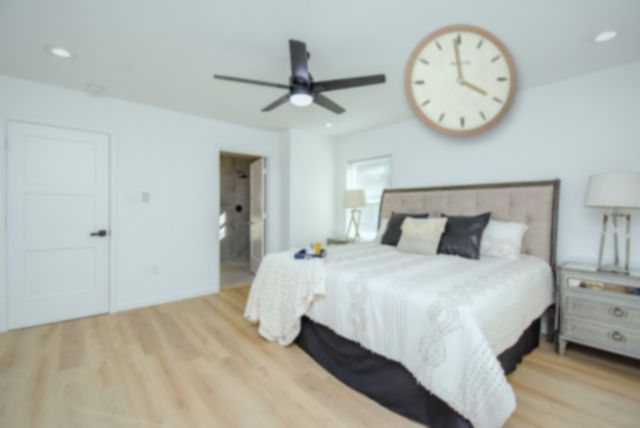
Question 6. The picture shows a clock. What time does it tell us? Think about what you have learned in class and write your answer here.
3:59
